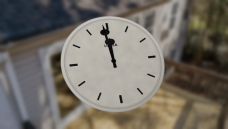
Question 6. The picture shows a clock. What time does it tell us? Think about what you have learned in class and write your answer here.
11:59
